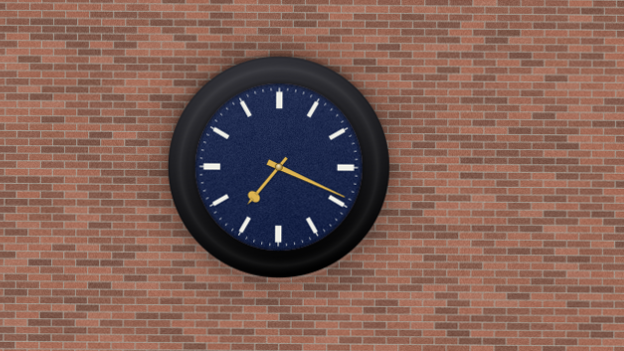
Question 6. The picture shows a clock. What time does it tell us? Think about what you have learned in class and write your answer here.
7:19
